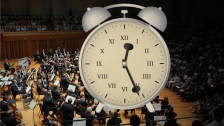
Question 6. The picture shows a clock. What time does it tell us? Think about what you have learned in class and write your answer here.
12:26
